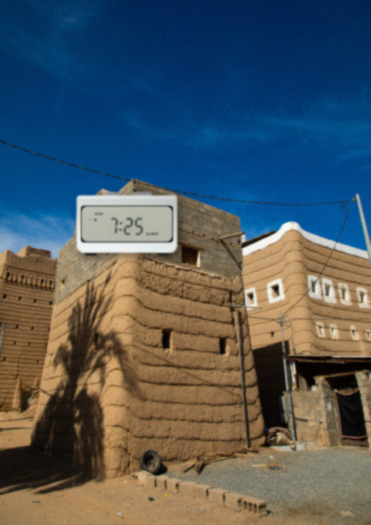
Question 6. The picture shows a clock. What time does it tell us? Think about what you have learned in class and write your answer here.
7:25
